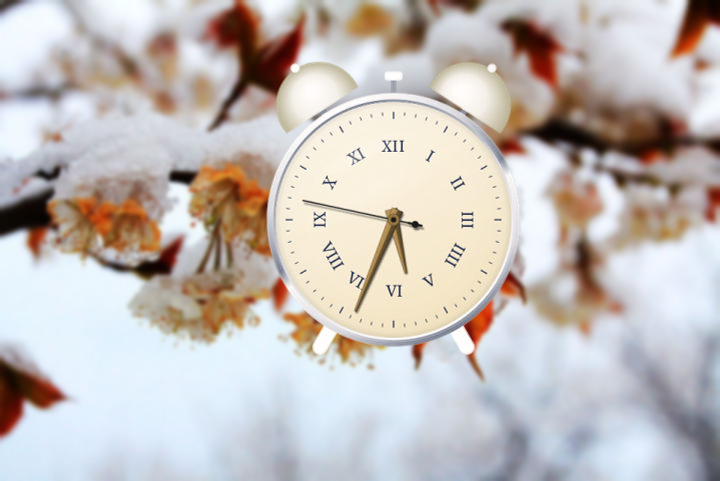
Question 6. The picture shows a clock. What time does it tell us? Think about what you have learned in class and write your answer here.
5:33:47
